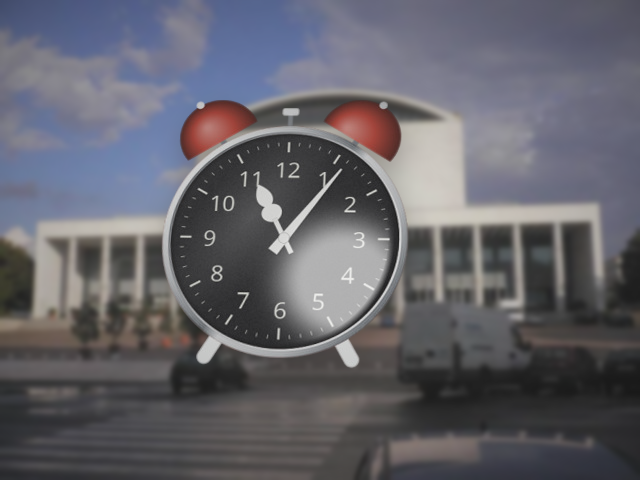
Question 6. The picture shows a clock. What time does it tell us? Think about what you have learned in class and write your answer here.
11:06
